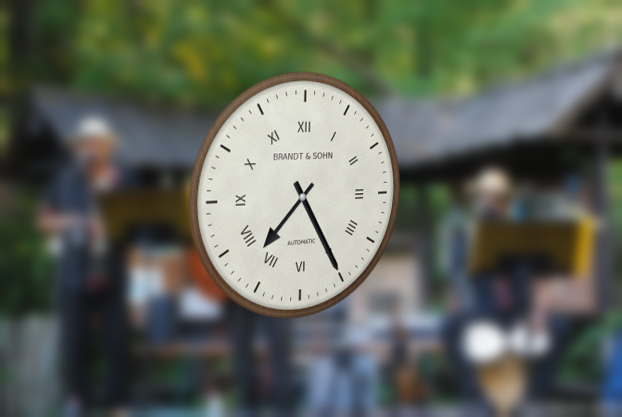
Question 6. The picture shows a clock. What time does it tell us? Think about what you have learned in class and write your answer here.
7:25
